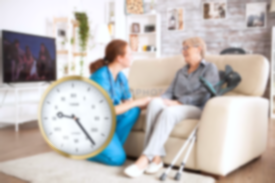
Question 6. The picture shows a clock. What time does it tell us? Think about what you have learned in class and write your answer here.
9:24
